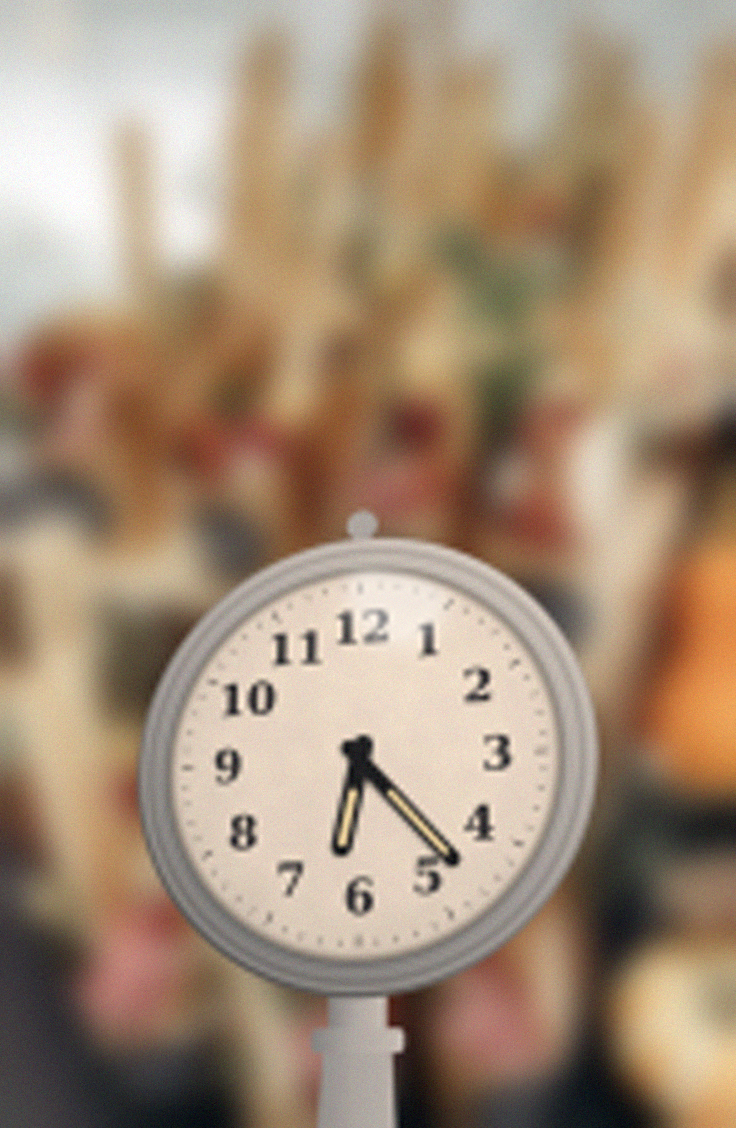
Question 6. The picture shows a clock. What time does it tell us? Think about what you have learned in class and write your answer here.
6:23
